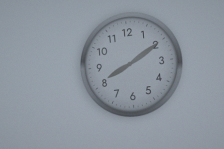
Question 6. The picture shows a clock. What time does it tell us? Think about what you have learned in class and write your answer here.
8:10
